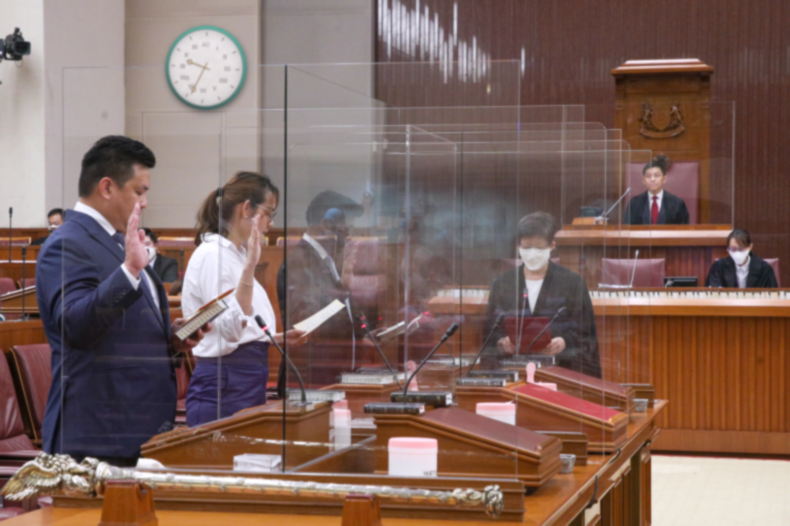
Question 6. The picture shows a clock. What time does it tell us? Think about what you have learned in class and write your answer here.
9:34
